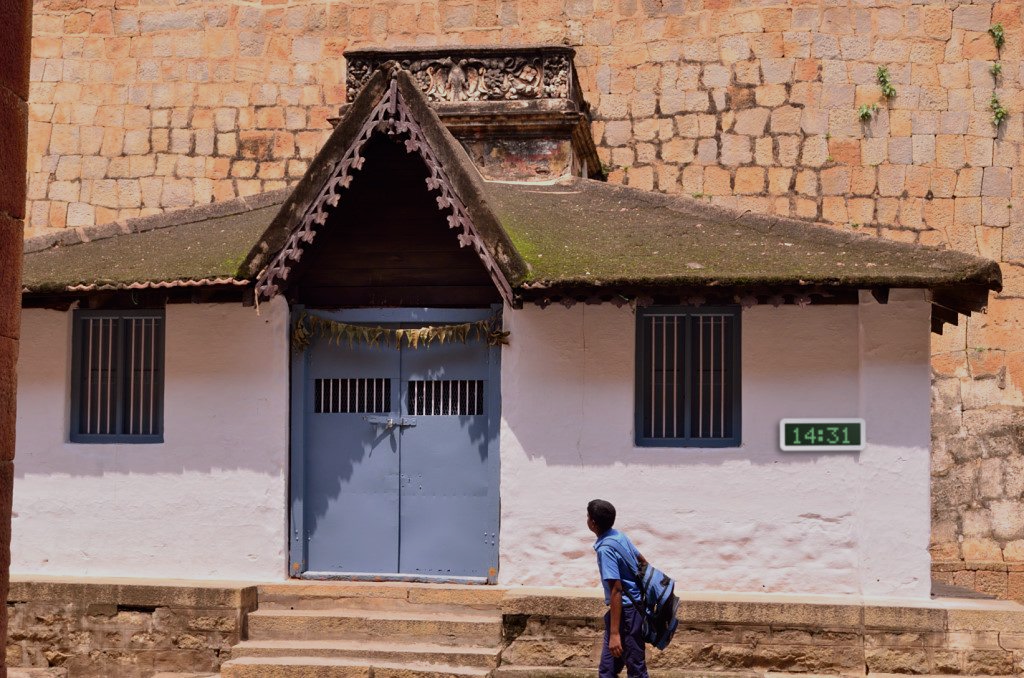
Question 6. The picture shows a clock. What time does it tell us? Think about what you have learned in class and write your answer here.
14:31
